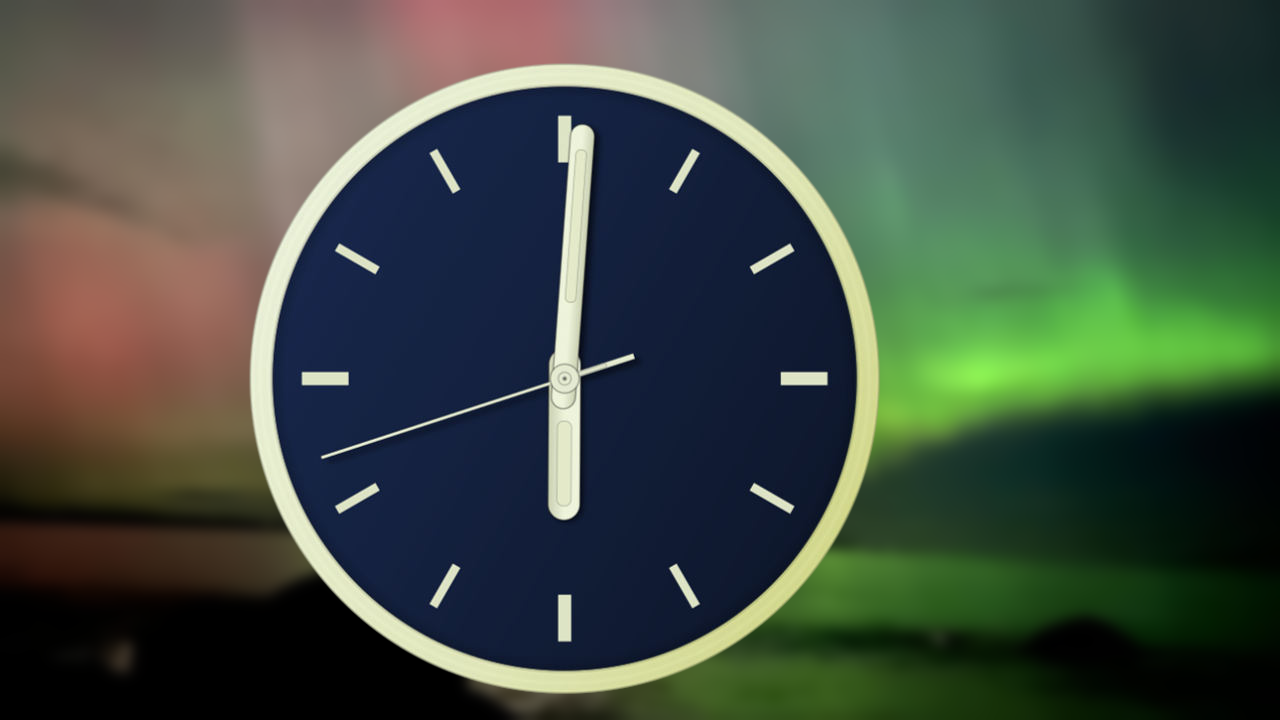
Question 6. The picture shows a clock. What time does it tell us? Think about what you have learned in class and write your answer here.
6:00:42
